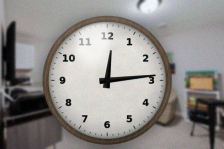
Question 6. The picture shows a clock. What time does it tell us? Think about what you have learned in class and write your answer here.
12:14
